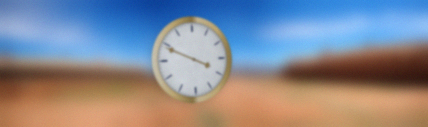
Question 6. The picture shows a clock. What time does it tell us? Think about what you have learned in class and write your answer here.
3:49
